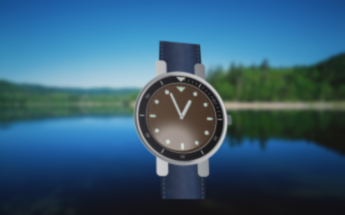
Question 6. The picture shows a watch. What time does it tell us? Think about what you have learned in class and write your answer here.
12:56
